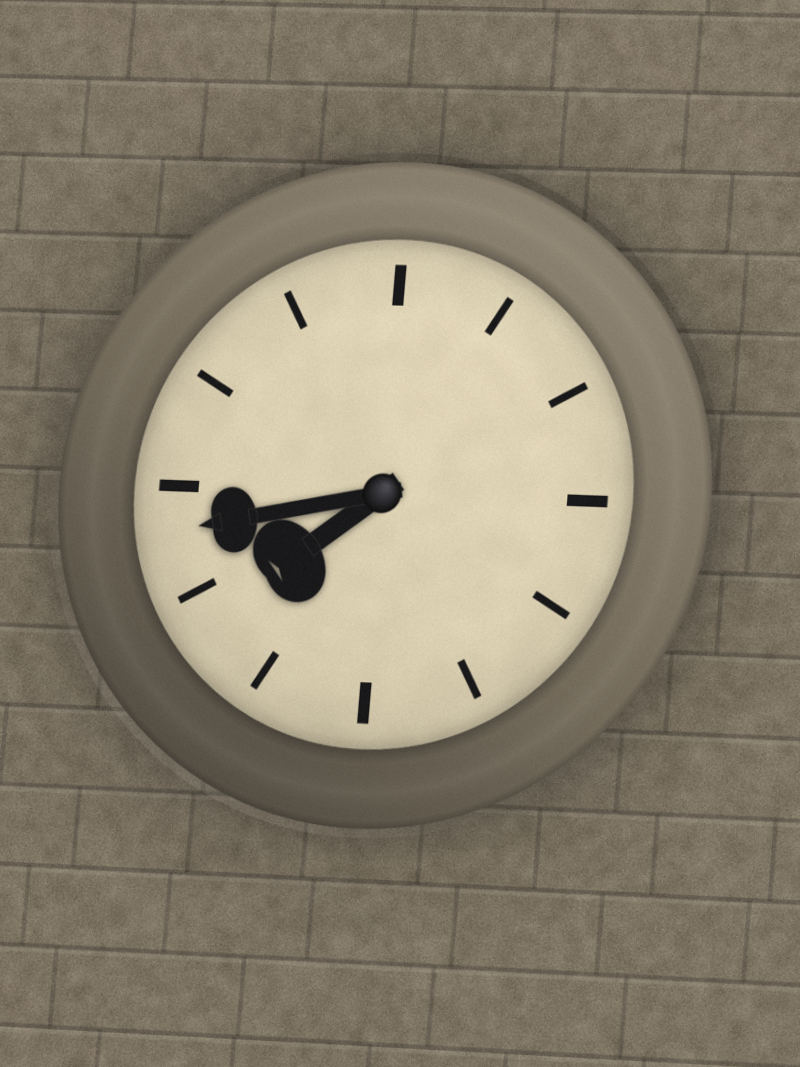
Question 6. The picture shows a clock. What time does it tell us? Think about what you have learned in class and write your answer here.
7:43
